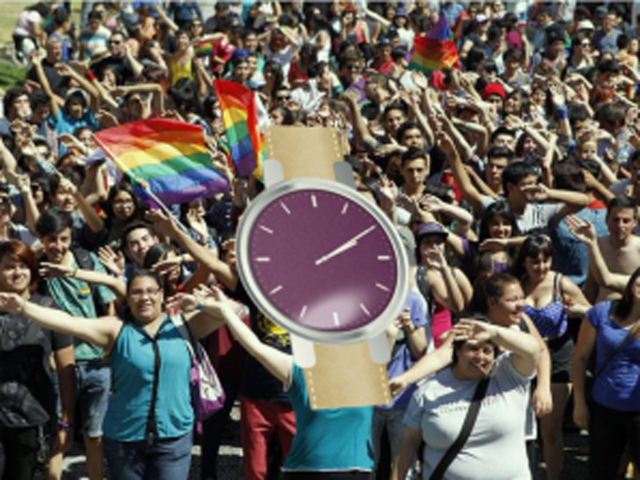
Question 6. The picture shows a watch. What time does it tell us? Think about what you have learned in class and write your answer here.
2:10
